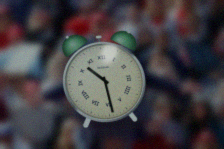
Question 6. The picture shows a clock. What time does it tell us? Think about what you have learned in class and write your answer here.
10:29
